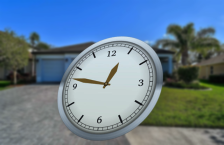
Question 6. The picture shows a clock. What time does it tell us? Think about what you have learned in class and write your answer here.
12:47
